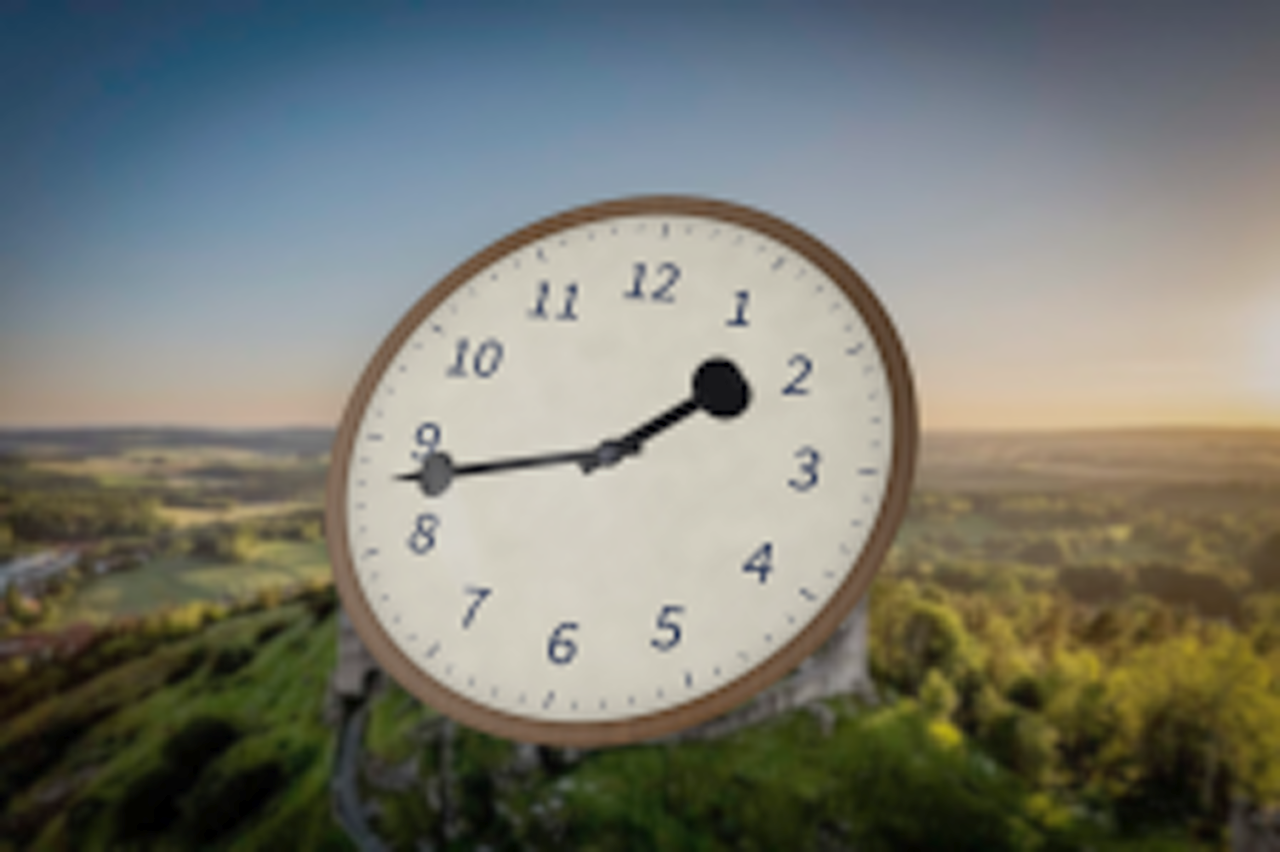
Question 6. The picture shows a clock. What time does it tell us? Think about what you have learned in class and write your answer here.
1:43
